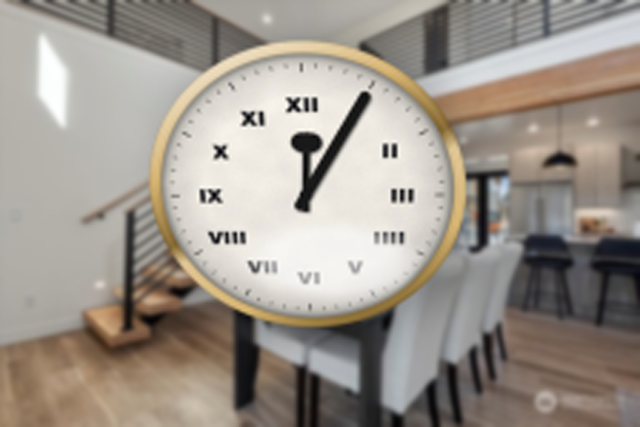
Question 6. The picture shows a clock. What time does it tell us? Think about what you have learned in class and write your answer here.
12:05
